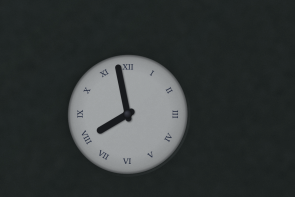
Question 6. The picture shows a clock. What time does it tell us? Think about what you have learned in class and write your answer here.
7:58
